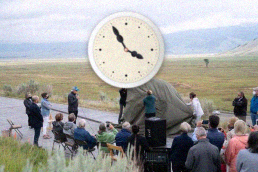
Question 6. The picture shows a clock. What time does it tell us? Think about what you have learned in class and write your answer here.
3:55
